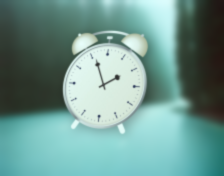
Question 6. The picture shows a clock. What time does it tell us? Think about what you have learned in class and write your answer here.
1:56
